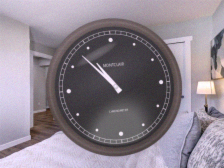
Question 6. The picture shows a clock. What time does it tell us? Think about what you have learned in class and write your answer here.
10:53
